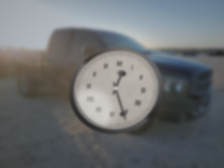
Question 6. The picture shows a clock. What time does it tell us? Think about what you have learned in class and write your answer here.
12:26
